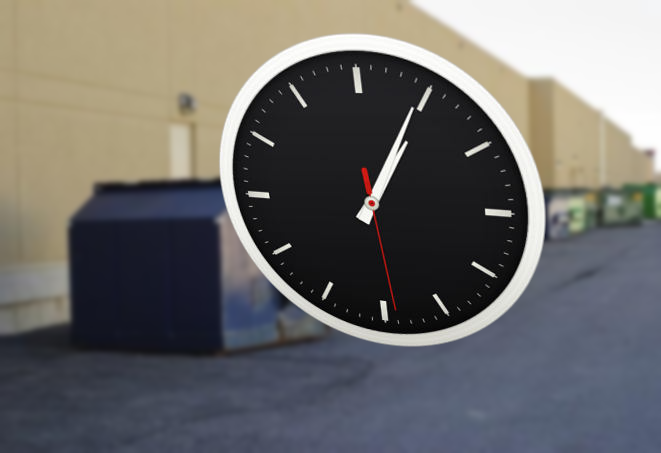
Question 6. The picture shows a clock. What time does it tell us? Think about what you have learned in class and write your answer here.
1:04:29
